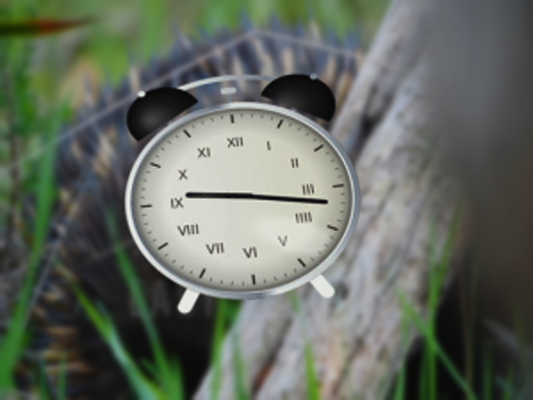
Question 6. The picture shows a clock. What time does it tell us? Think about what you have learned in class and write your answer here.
9:17
